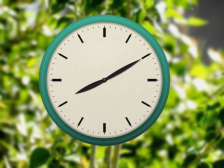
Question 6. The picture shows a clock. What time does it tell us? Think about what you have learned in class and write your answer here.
8:10
